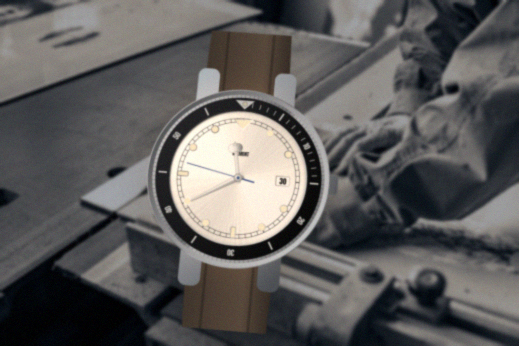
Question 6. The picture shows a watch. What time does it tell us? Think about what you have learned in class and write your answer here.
11:39:47
